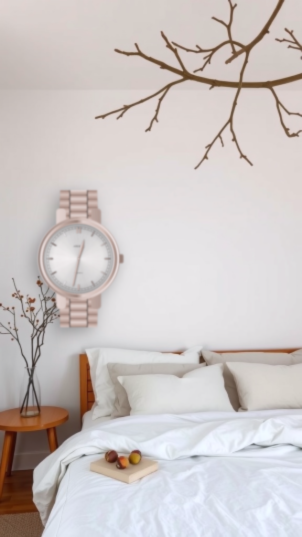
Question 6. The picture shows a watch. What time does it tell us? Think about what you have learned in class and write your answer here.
12:32
